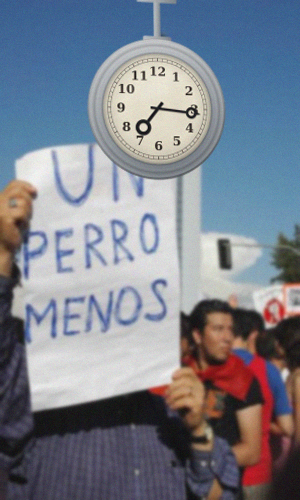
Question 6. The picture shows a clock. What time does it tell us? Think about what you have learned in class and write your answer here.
7:16
